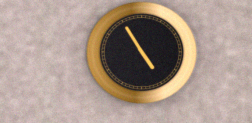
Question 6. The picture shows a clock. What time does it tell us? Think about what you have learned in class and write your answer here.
4:55
